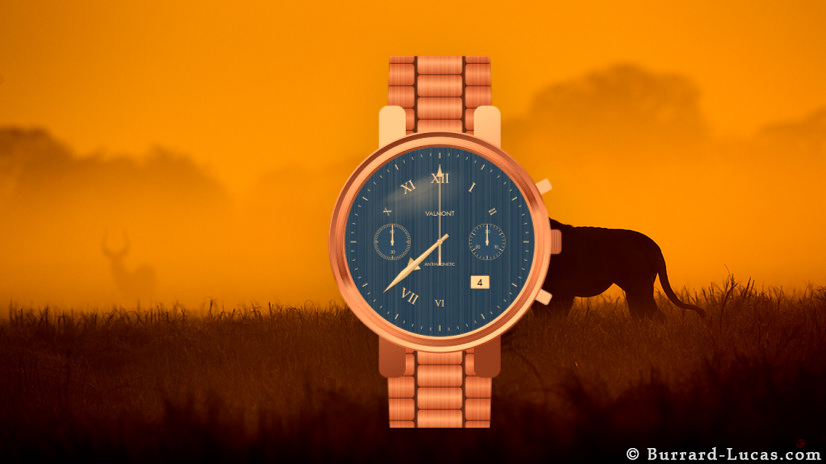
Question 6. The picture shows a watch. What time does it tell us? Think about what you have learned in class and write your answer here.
7:38
